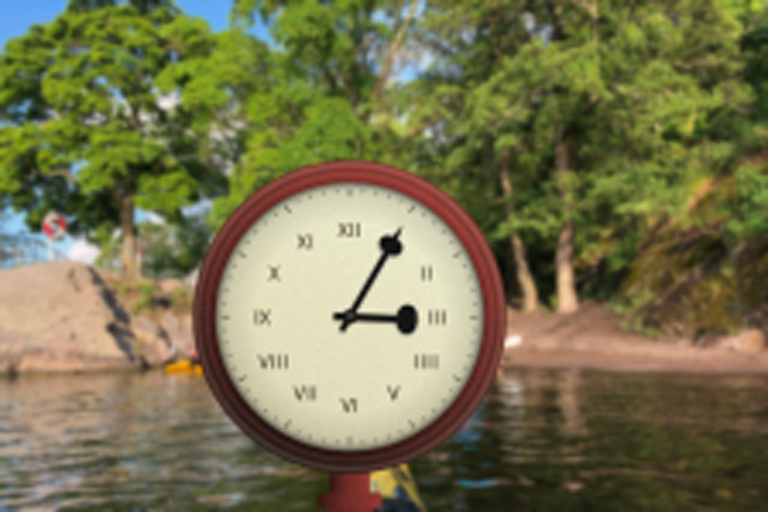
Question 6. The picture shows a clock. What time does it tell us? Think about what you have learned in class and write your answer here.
3:05
